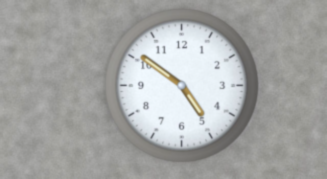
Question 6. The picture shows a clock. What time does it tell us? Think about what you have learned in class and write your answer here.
4:51
